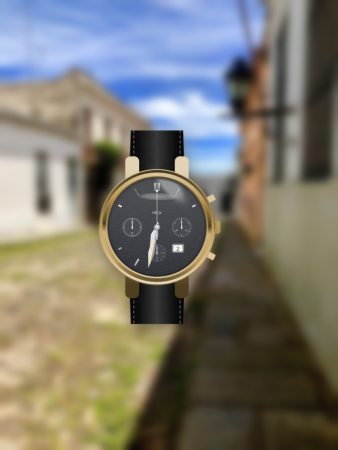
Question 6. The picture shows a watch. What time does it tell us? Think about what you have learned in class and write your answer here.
6:32
